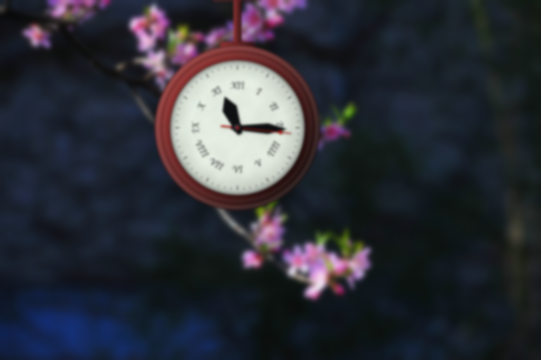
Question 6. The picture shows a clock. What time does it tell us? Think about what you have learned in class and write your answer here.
11:15:16
